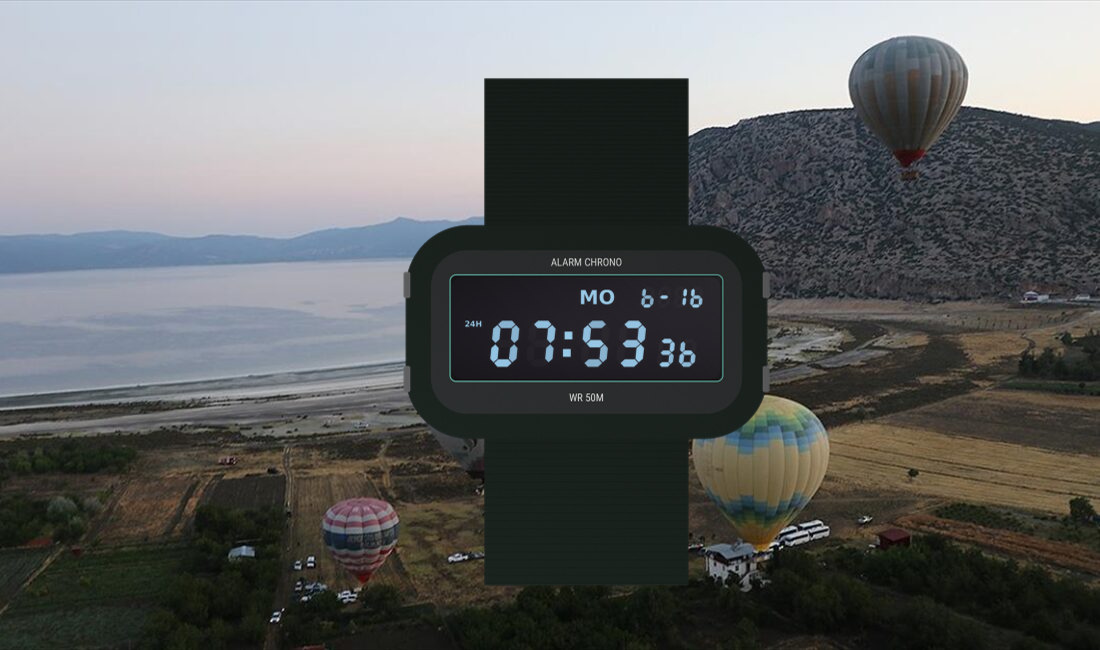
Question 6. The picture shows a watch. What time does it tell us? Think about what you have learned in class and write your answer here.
7:53:36
